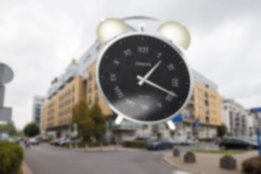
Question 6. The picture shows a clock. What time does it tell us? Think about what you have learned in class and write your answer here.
1:19
